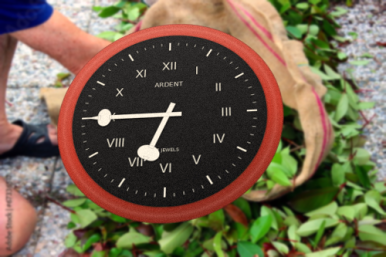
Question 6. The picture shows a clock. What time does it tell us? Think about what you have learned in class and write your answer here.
6:45
